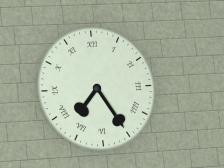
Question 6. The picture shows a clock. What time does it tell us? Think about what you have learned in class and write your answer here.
7:25
